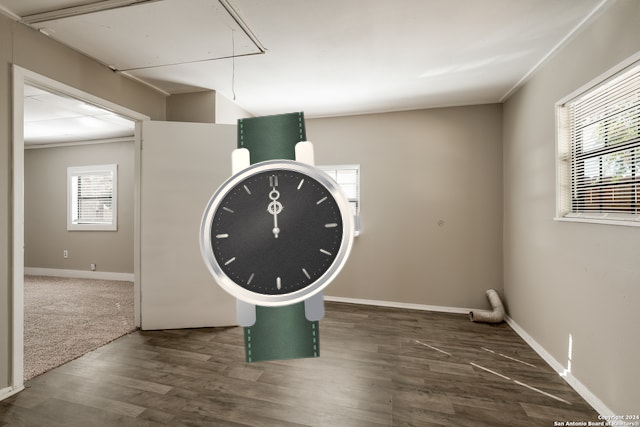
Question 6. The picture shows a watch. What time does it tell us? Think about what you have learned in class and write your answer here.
12:00
